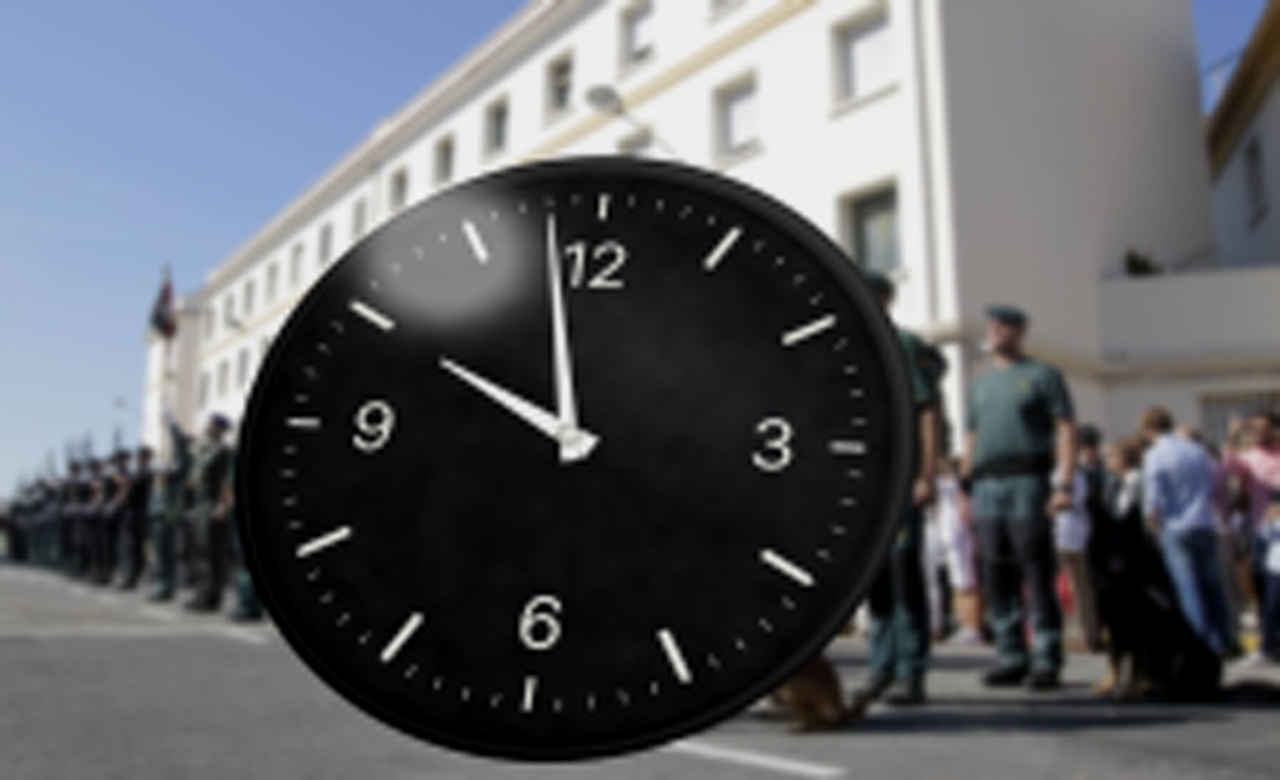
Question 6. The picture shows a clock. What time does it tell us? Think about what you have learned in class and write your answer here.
9:58
